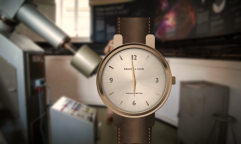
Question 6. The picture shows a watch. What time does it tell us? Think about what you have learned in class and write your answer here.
5:59
